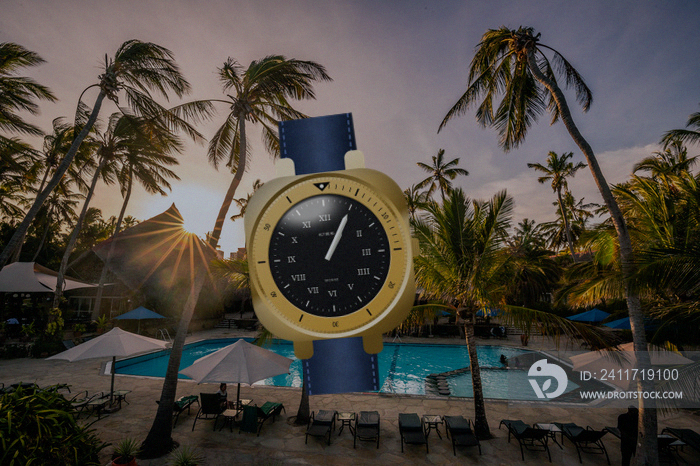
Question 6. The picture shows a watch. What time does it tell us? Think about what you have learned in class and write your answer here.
1:05
